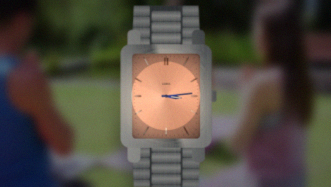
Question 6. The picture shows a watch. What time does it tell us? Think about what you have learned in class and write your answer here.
3:14
